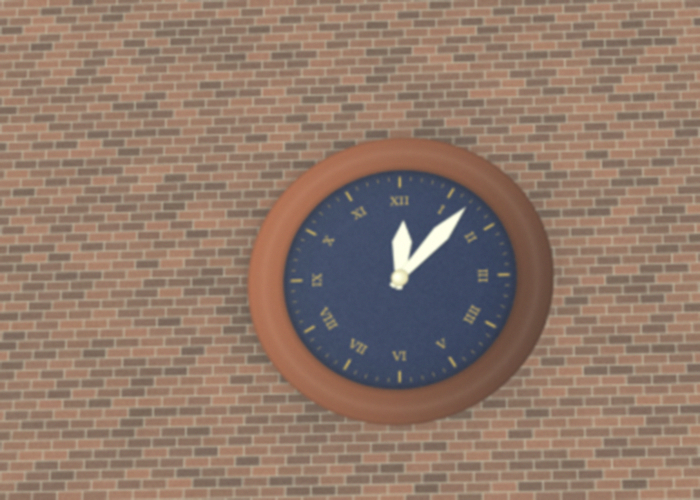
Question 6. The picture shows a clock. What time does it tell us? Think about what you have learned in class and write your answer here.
12:07
